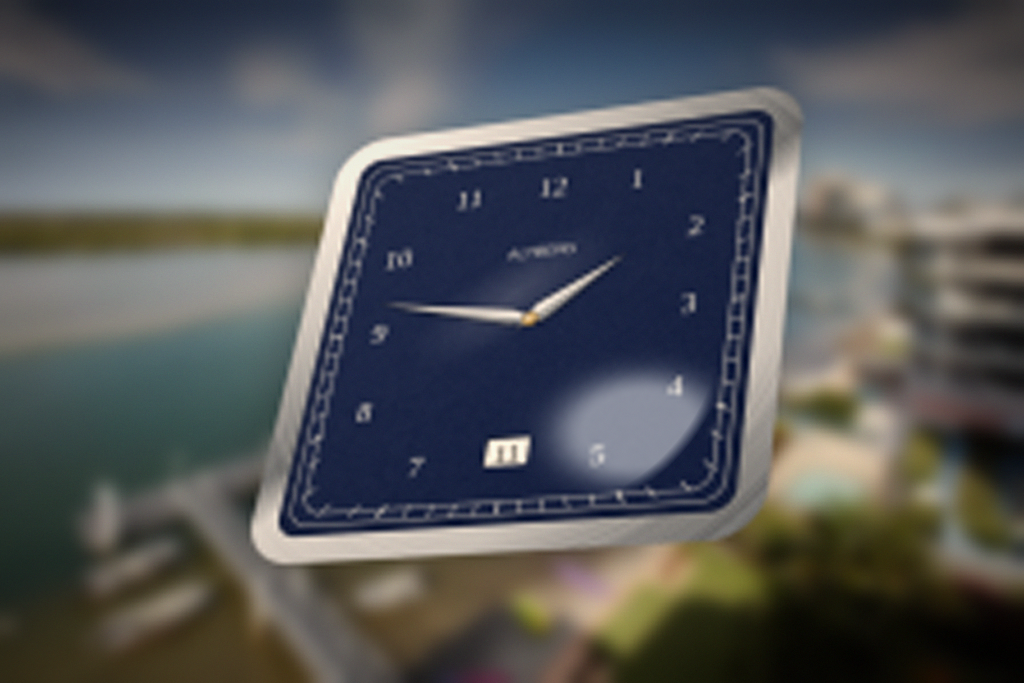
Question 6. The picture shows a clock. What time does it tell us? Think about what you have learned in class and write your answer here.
1:47
